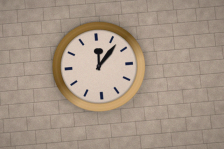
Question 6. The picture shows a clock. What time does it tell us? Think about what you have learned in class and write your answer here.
12:07
